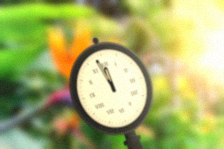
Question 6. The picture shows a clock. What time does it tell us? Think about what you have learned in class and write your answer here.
11:58
